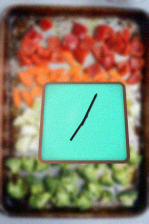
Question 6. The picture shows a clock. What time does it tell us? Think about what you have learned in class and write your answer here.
7:04
